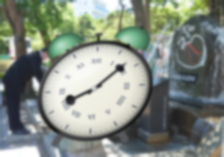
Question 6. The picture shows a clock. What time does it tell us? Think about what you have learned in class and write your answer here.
8:08
